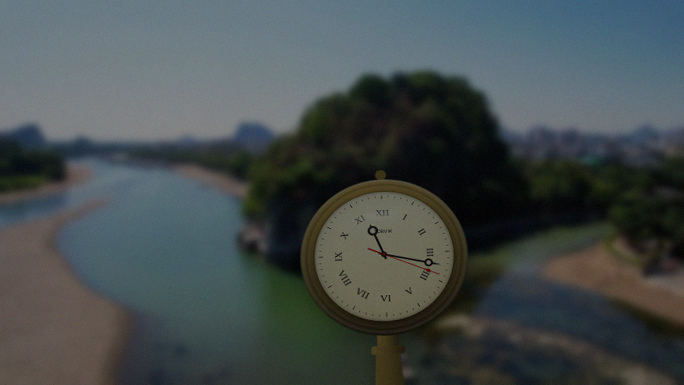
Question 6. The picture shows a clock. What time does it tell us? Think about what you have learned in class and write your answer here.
11:17:19
